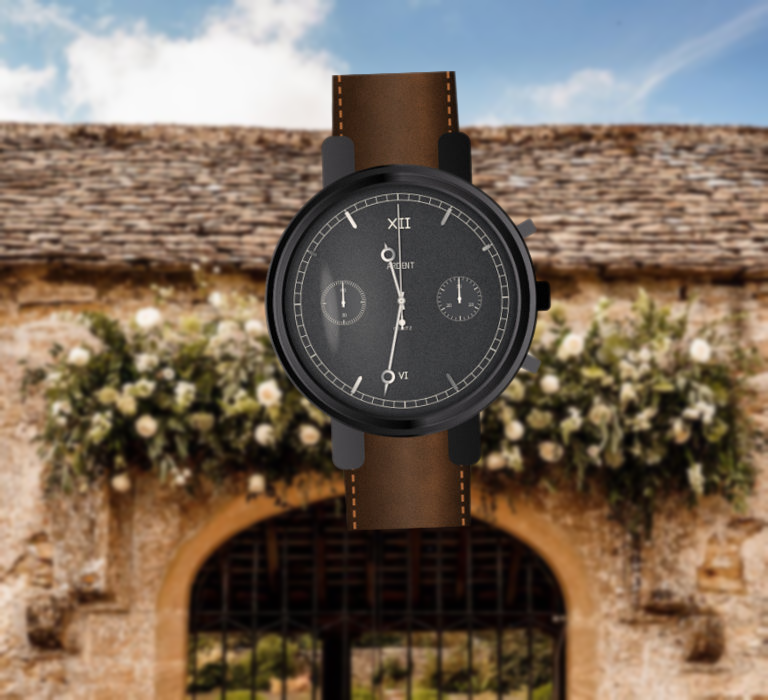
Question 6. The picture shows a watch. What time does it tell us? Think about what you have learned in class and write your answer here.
11:32
